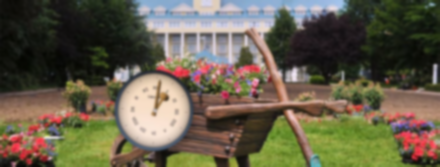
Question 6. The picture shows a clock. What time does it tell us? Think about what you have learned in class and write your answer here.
1:01
